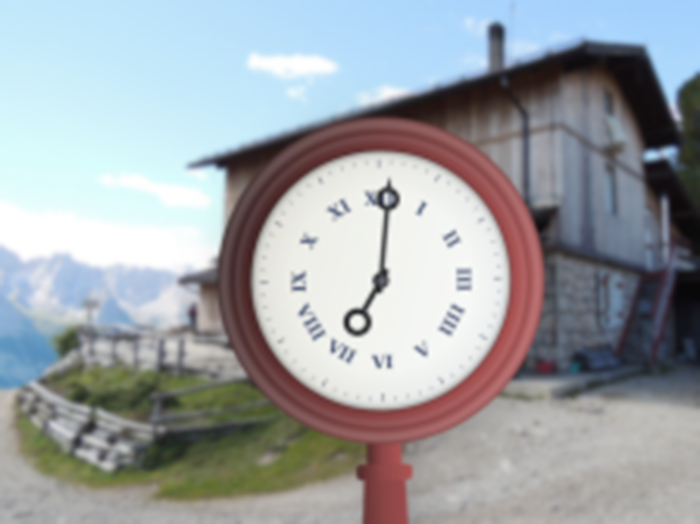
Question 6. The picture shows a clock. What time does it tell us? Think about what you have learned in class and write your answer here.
7:01
